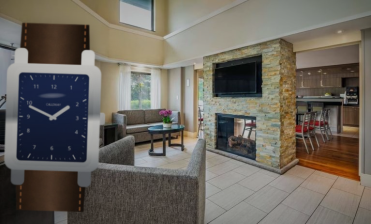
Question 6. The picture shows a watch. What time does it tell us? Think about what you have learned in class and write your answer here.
1:49
